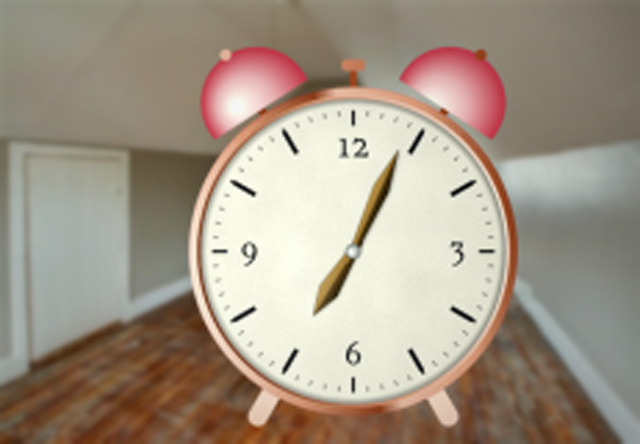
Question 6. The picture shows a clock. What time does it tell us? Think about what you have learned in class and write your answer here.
7:04
